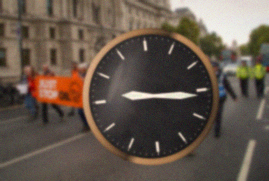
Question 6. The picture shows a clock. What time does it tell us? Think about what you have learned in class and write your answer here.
9:16
